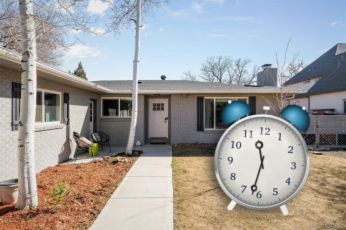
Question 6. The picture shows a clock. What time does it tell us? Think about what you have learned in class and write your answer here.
11:32
